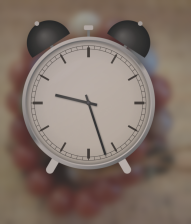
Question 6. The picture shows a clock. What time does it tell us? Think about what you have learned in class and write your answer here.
9:27
